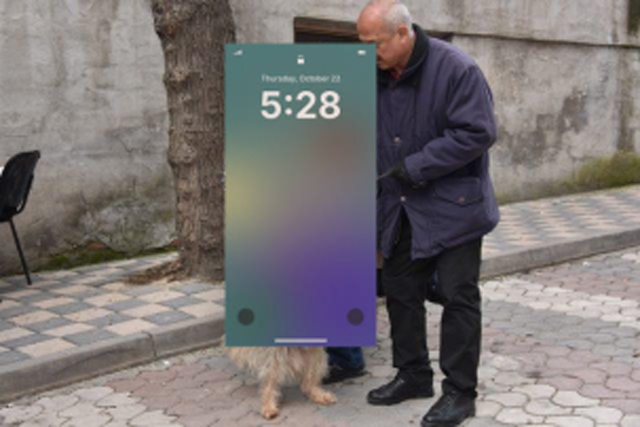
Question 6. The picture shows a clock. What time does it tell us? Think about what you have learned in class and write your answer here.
5:28
